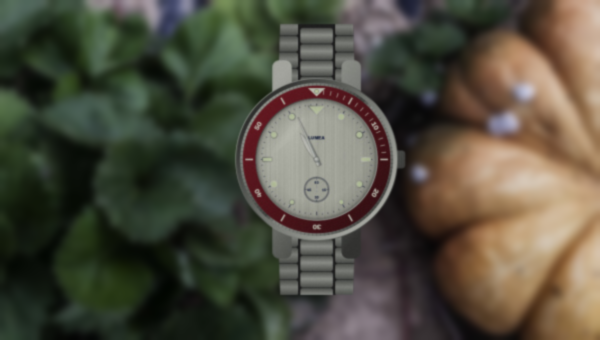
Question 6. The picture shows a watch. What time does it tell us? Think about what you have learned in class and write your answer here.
10:56
